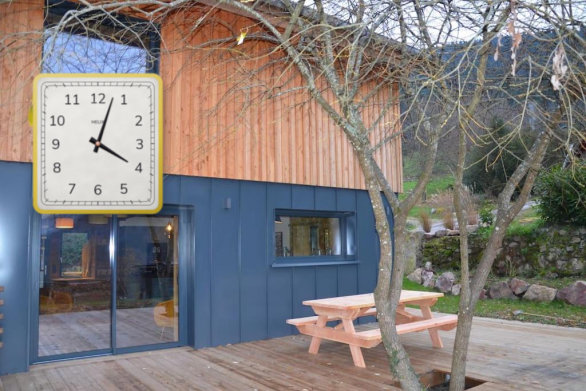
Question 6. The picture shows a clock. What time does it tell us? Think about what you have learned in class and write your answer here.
4:03
